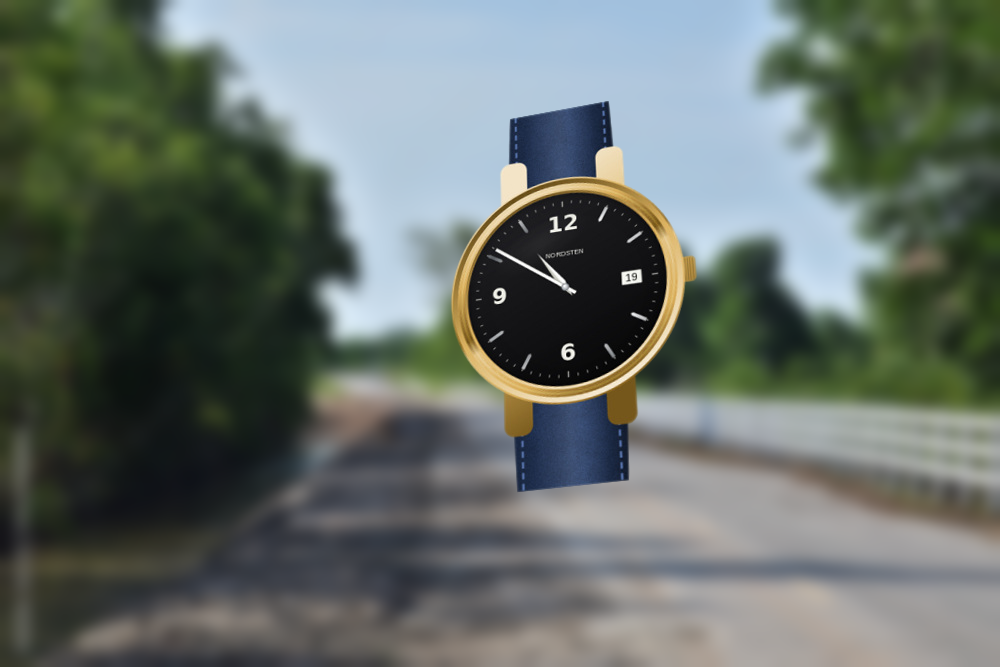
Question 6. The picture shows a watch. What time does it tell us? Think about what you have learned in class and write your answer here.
10:51
